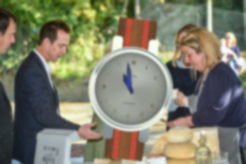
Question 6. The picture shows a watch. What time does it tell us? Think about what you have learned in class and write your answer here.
10:58
